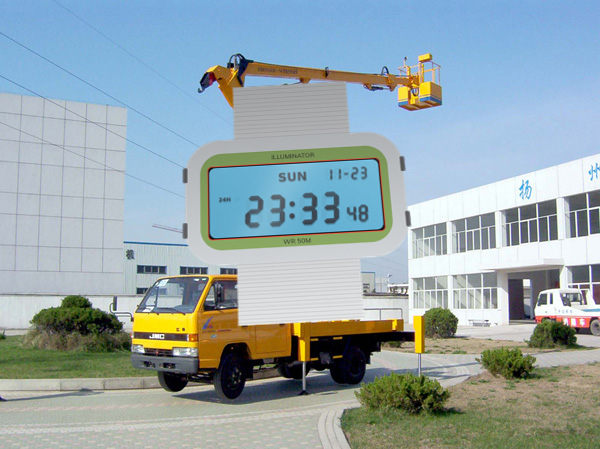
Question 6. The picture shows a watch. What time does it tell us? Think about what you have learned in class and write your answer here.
23:33:48
